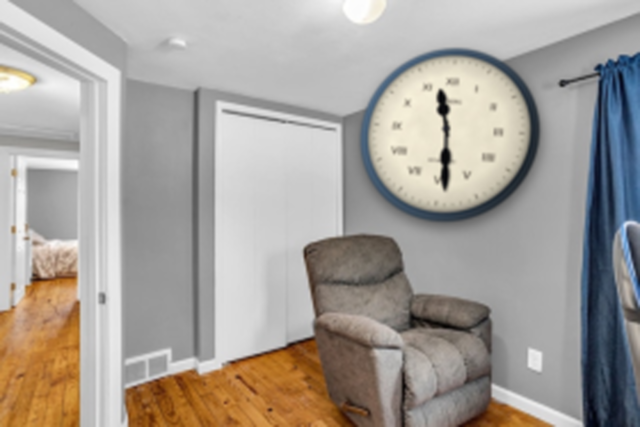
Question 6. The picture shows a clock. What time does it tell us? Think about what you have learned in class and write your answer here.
11:29
